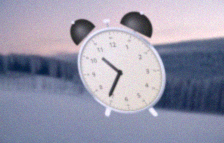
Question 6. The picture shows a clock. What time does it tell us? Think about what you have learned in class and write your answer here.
10:36
